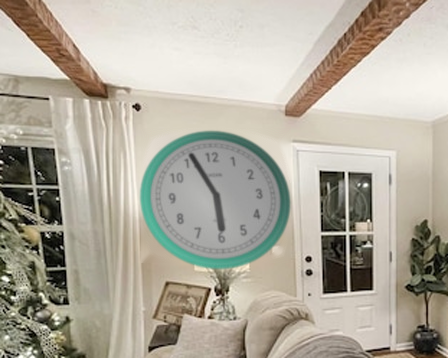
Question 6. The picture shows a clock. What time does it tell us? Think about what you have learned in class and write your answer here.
5:56
